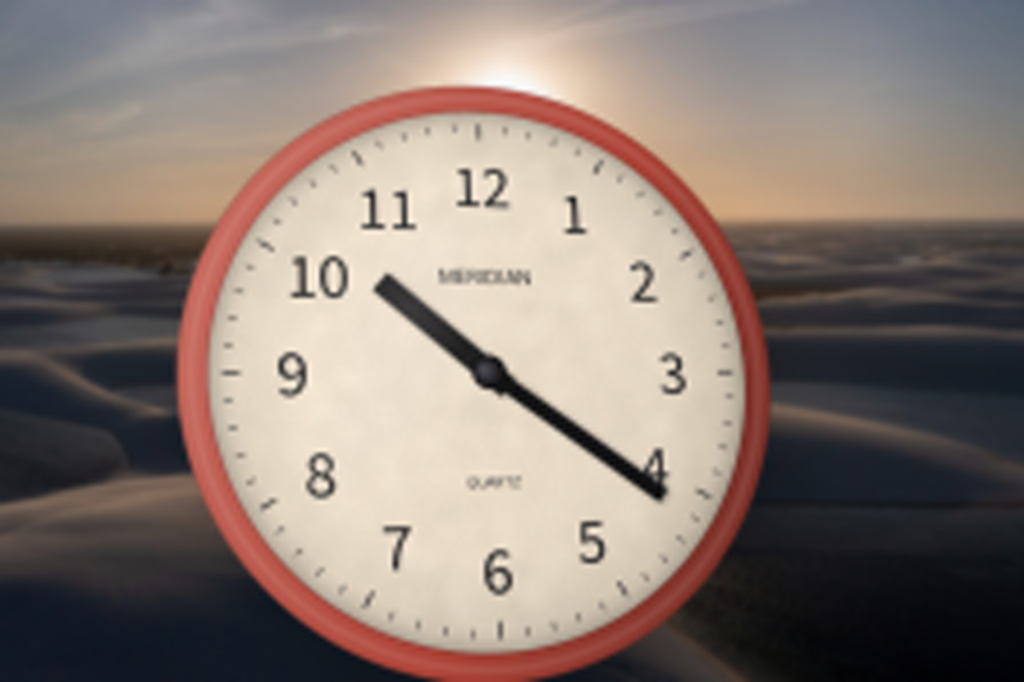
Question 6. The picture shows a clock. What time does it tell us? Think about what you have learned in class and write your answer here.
10:21
